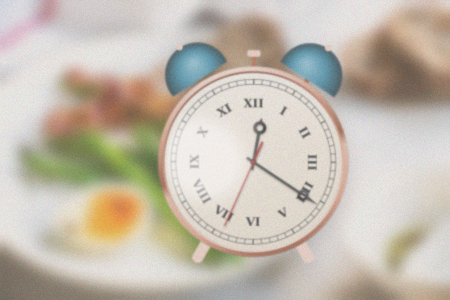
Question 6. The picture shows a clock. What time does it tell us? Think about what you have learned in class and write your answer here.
12:20:34
